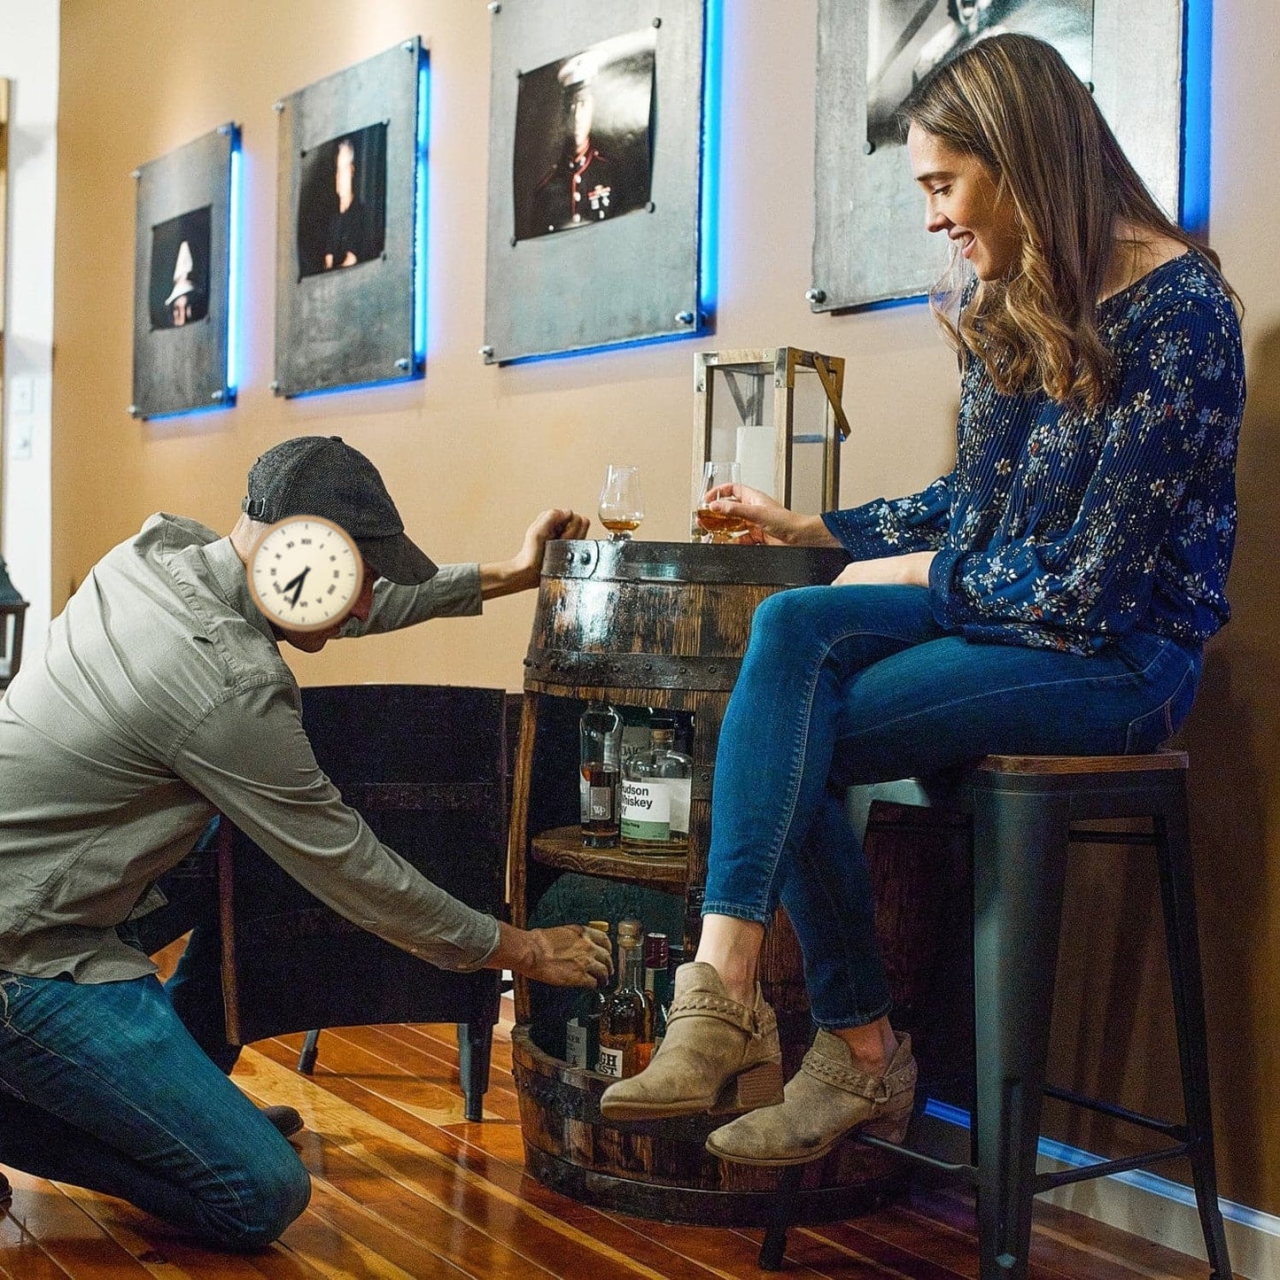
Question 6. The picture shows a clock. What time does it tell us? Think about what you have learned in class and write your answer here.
7:33
